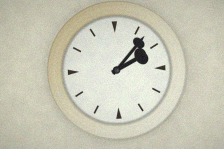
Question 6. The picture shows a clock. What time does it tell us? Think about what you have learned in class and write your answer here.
2:07
